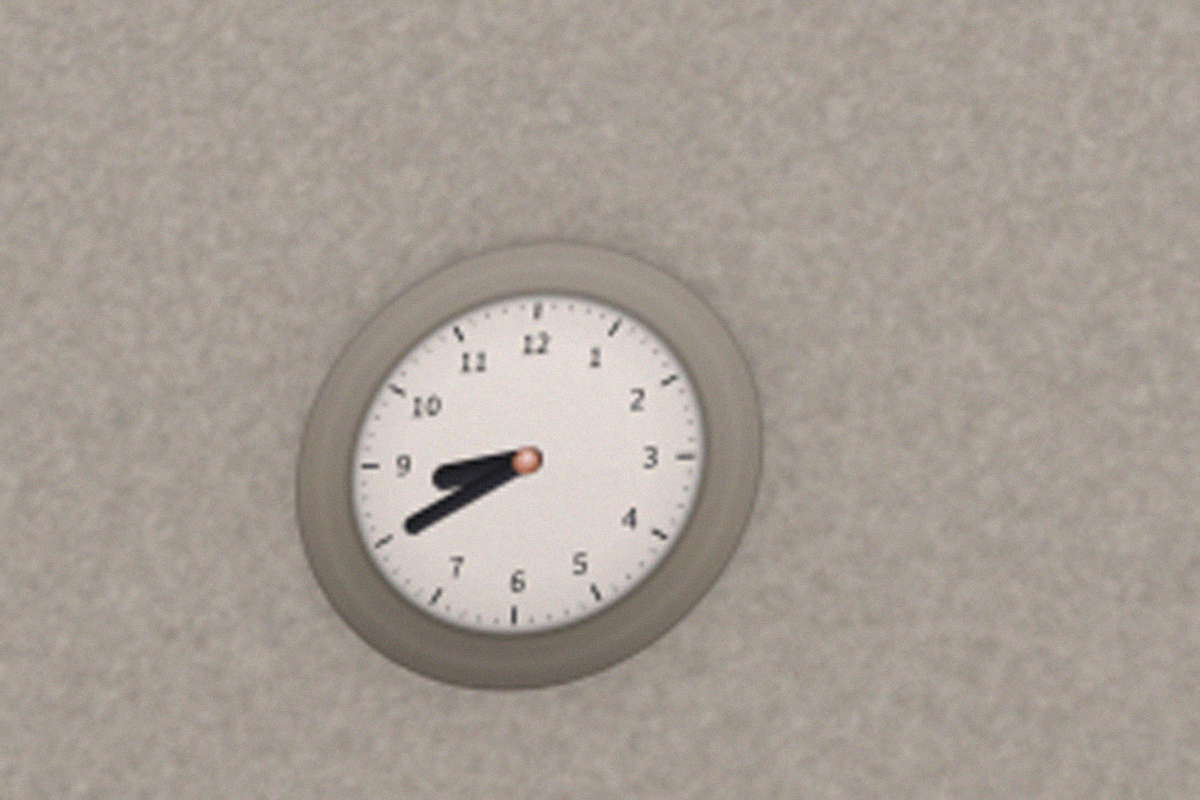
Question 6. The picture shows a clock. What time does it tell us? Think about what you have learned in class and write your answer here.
8:40
